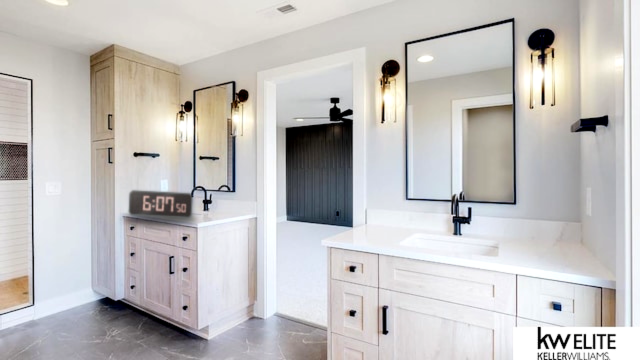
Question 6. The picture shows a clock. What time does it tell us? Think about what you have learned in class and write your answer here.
6:07
